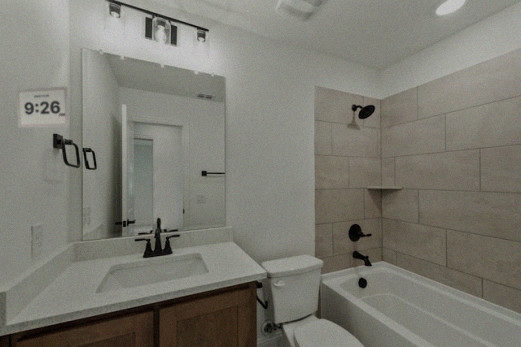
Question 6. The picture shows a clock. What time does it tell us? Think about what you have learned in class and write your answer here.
9:26
